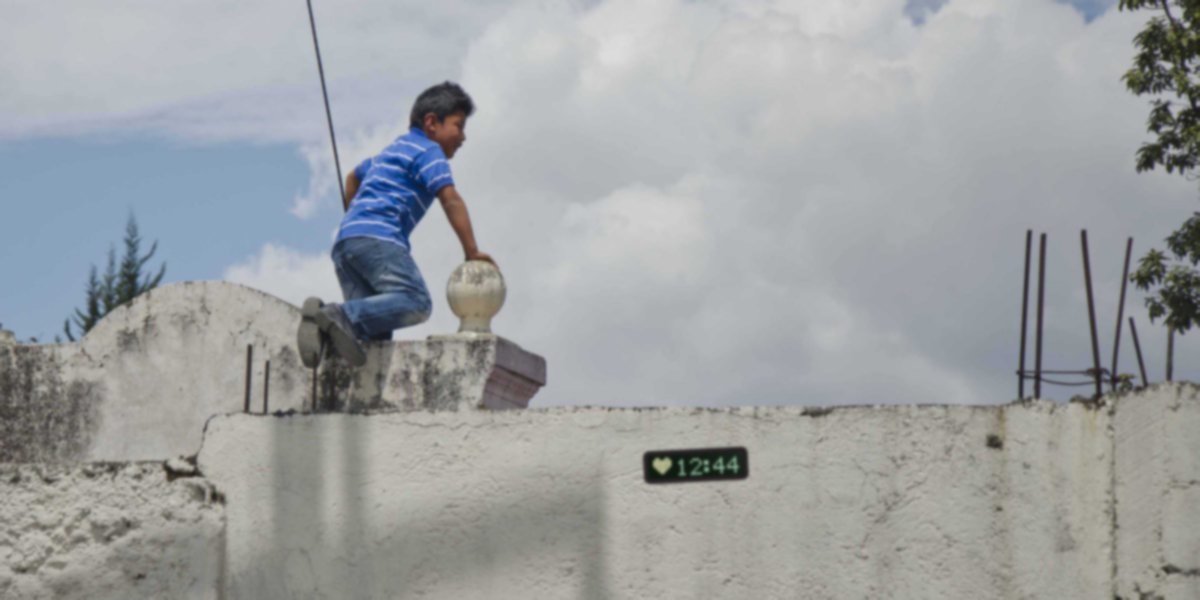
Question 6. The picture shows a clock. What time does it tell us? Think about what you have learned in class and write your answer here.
12:44
